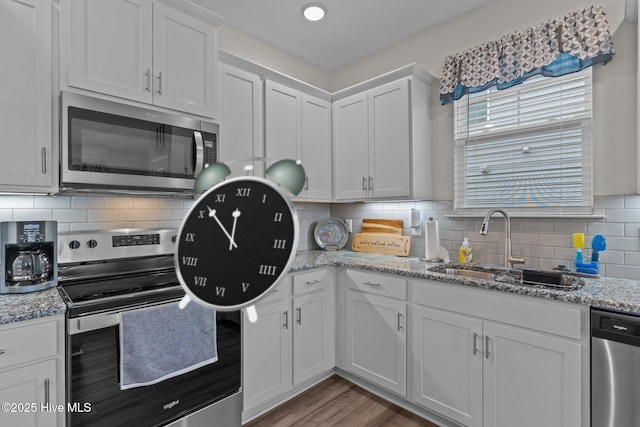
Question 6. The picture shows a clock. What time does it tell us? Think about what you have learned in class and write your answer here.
11:52
